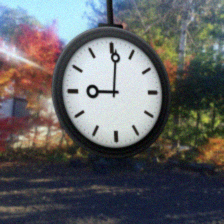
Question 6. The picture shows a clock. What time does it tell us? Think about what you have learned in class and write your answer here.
9:01
